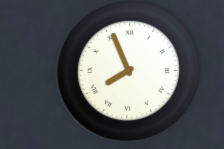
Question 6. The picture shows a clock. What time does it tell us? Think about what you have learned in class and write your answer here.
7:56
